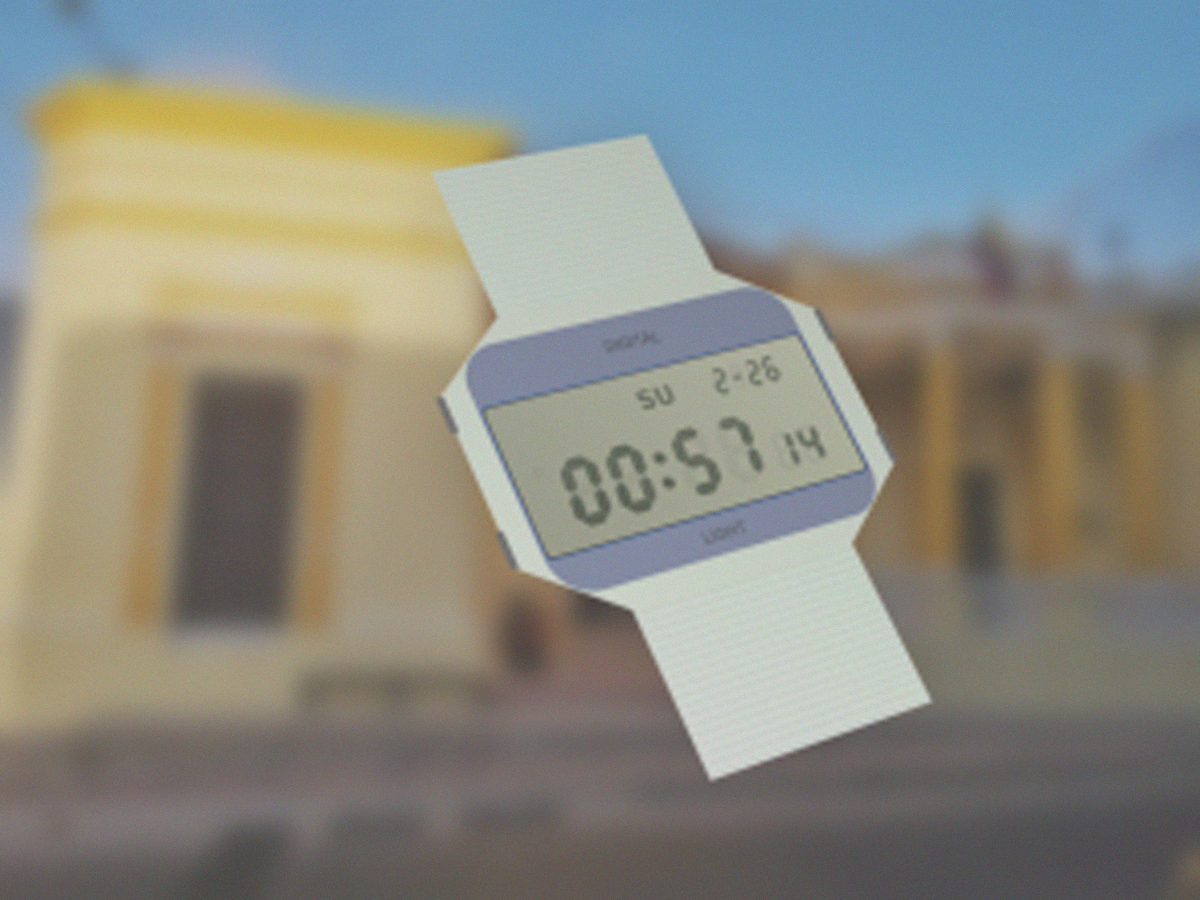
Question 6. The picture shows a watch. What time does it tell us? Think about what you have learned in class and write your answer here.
0:57:14
